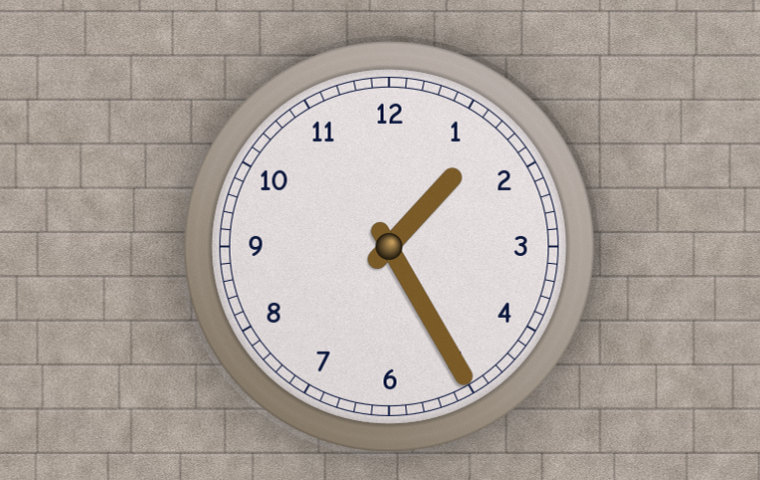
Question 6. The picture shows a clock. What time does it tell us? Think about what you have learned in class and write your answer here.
1:25
